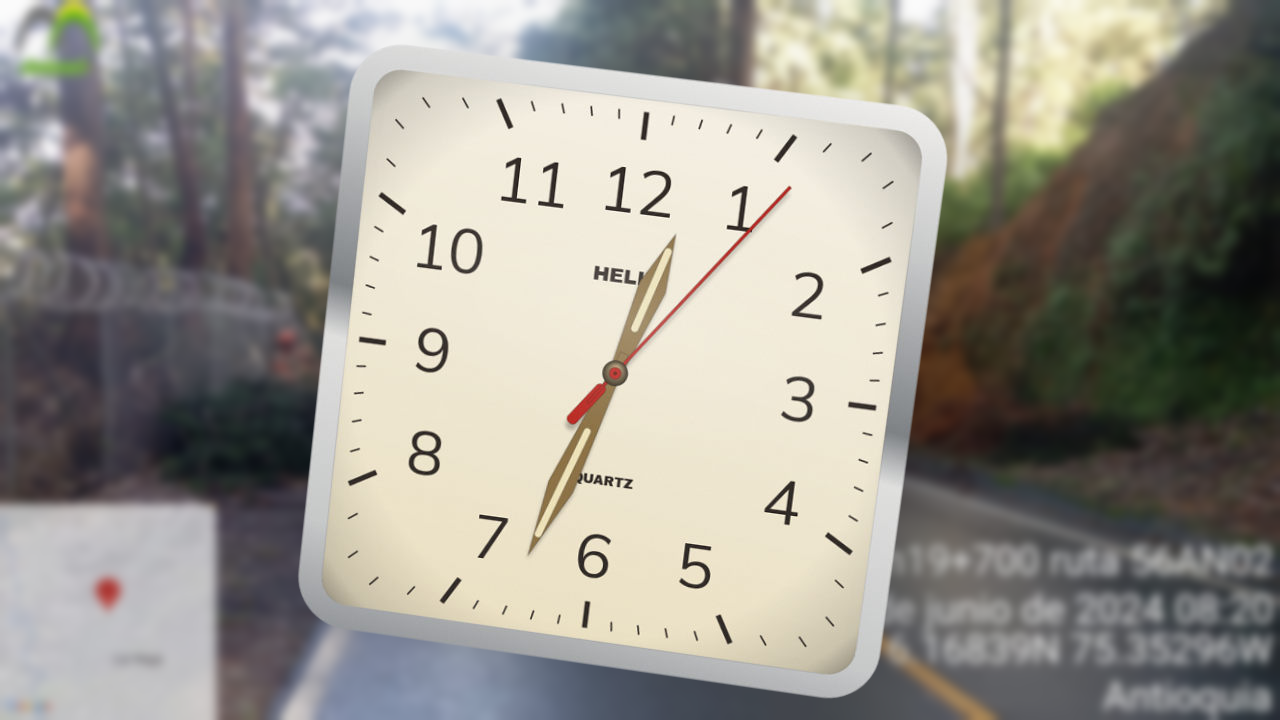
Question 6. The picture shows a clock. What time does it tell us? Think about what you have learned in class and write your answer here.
12:33:06
